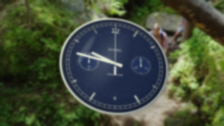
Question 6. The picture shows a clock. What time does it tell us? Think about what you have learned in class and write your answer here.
9:47
